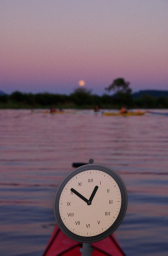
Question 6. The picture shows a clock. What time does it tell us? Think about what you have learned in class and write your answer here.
12:51
